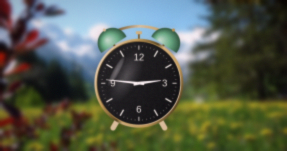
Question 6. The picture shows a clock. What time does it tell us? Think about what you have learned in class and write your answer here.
2:46
